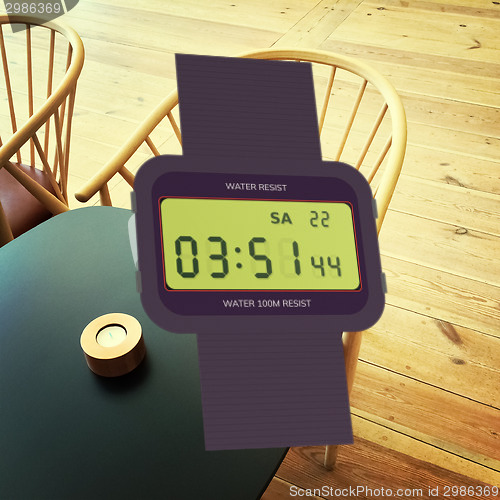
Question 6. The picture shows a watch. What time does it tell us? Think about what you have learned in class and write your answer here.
3:51:44
